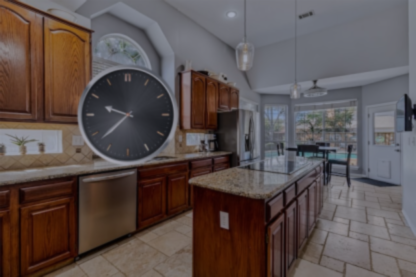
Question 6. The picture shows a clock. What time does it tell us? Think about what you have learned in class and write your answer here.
9:38
